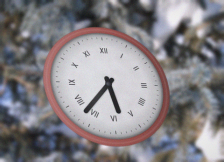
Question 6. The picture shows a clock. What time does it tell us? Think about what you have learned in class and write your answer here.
5:37
